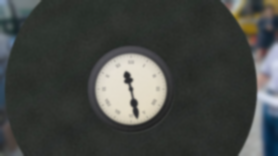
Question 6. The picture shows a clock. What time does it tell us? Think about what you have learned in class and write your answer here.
11:28
